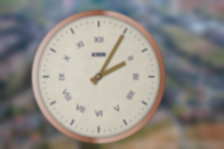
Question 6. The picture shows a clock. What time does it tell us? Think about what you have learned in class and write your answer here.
2:05
